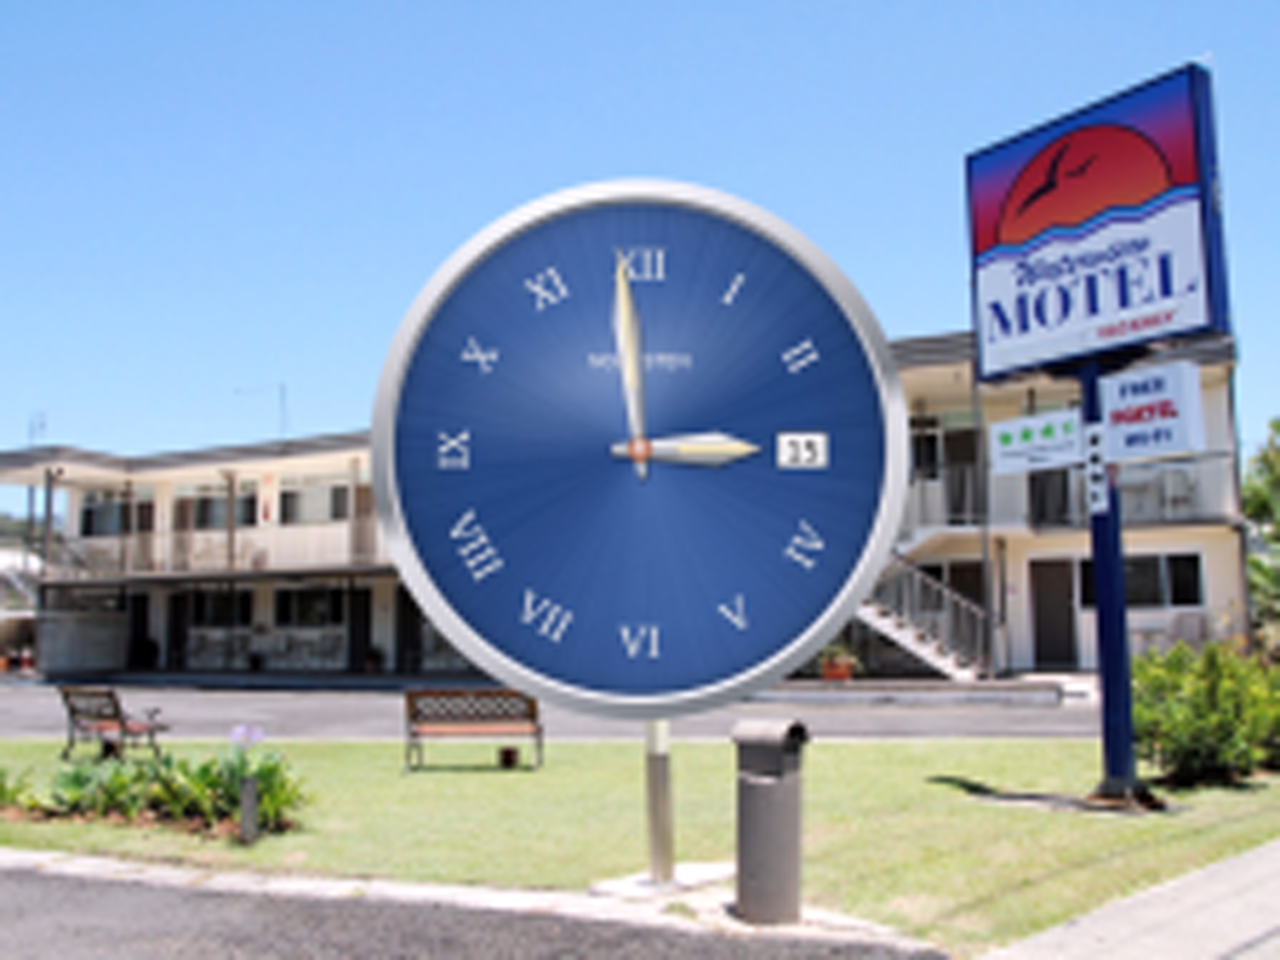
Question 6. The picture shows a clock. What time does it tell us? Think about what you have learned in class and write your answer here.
2:59
